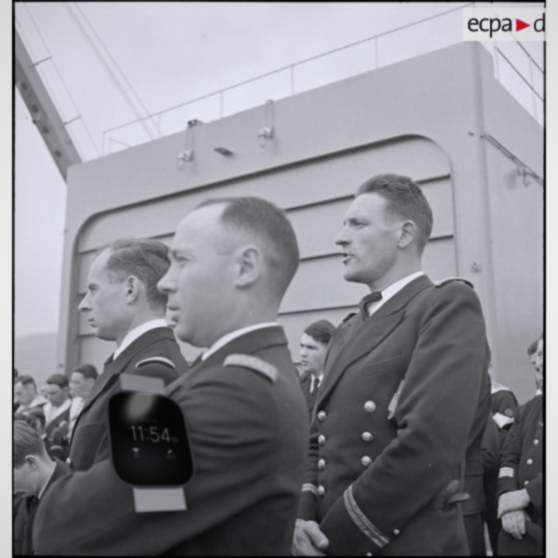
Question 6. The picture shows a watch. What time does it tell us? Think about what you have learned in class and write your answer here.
11:54
